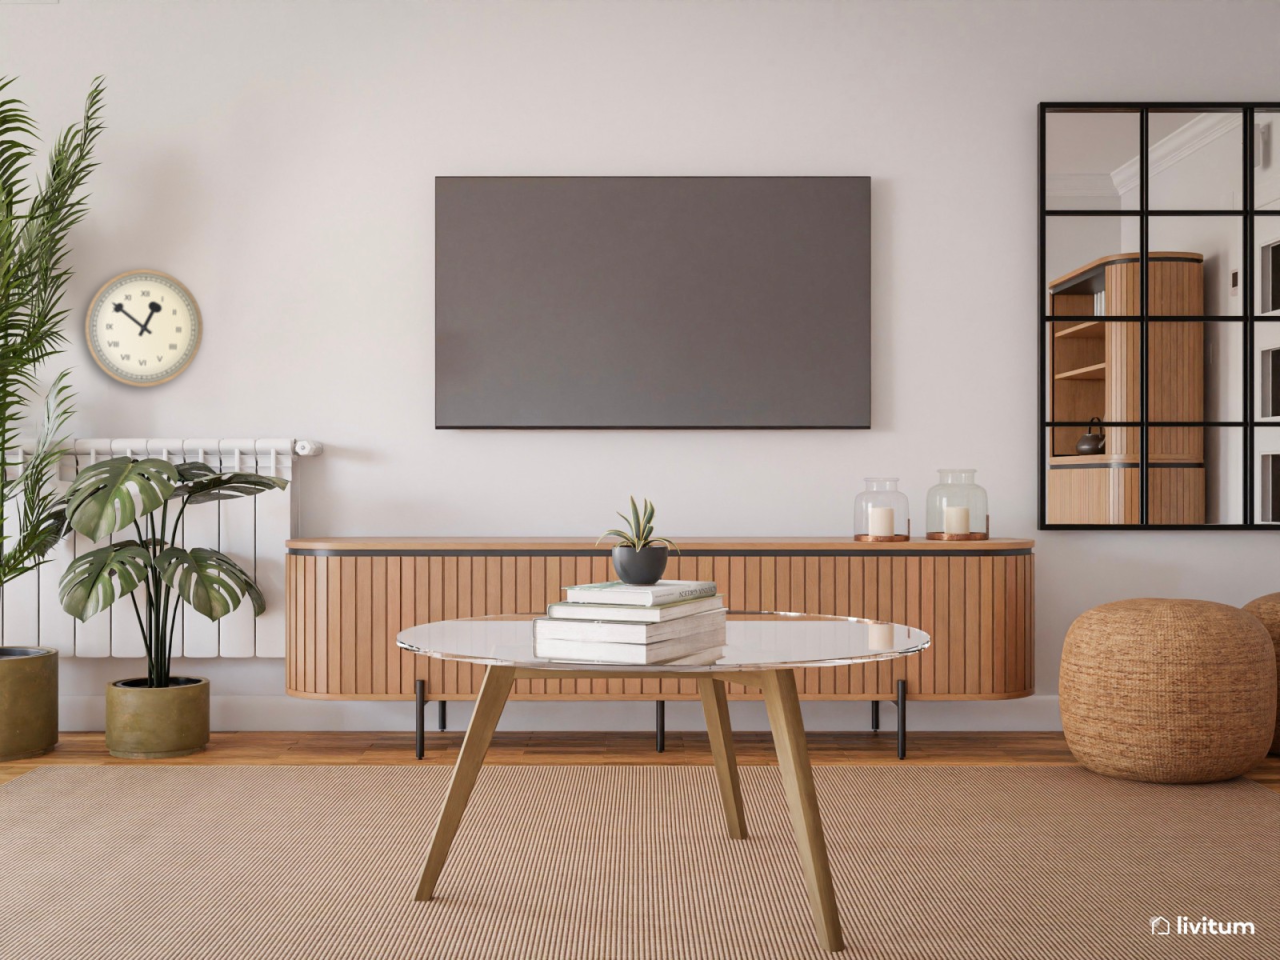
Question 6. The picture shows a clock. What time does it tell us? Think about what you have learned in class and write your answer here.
12:51
